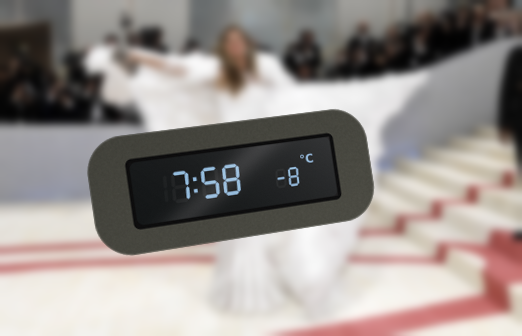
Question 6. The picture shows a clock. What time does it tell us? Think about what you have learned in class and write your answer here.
7:58
